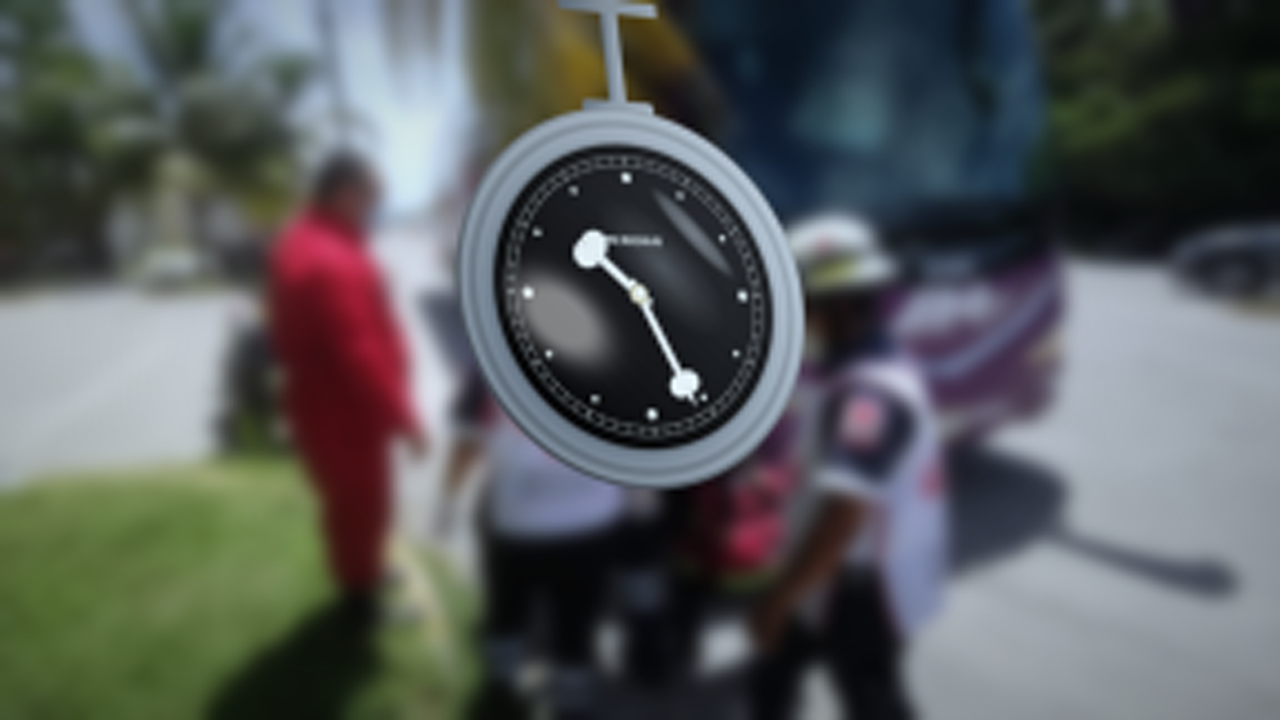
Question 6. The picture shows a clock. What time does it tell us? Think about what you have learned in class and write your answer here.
10:26
